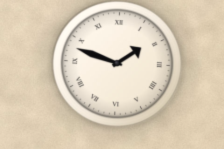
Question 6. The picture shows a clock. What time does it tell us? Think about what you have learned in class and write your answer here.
1:48
